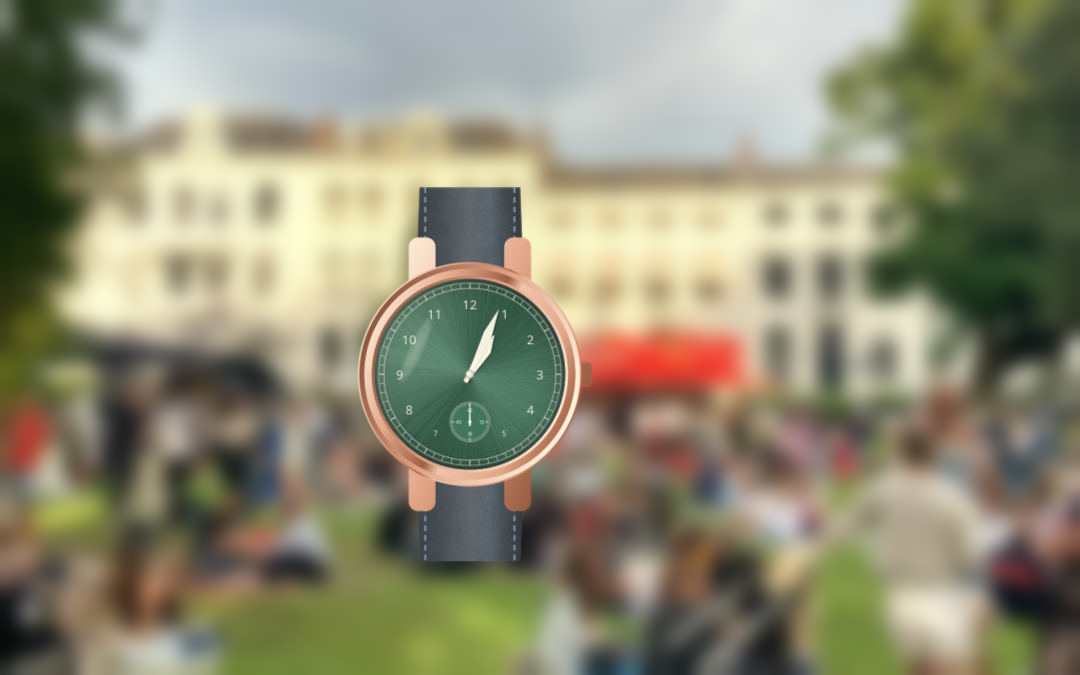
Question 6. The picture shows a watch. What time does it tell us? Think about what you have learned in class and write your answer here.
1:04
